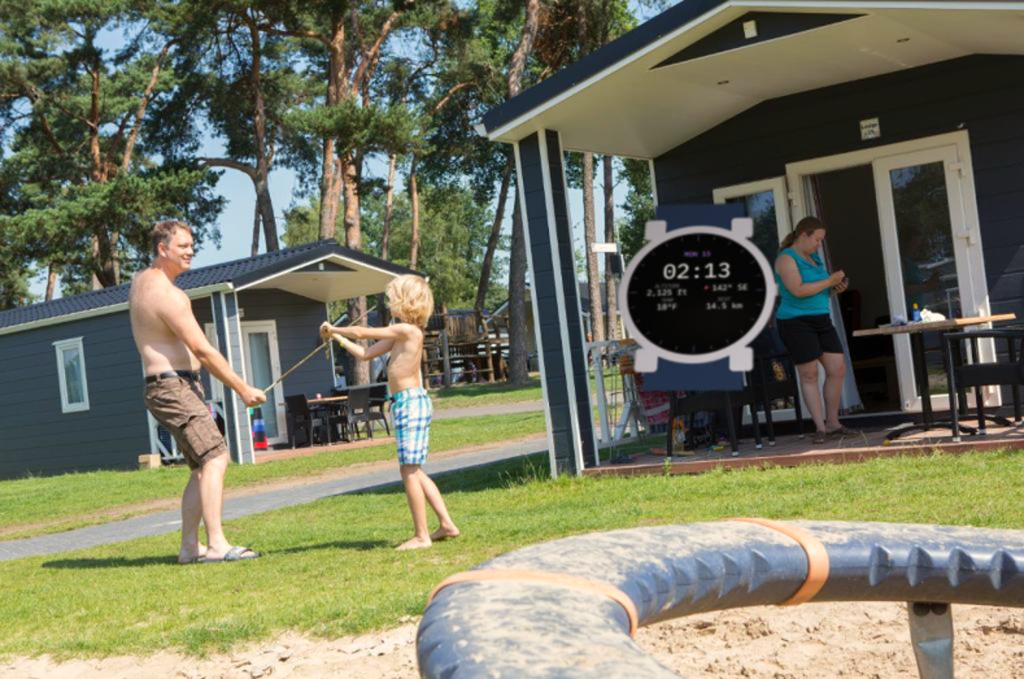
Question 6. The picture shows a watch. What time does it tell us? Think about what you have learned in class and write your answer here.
2:13
